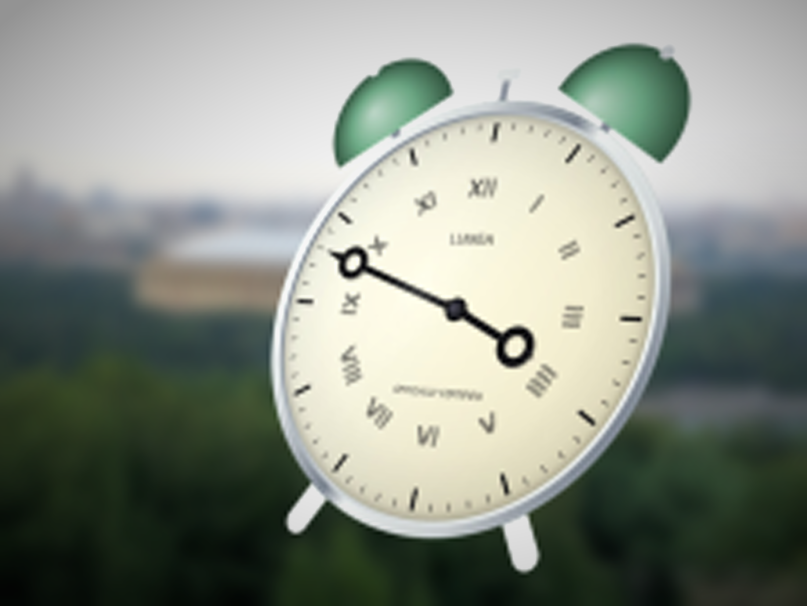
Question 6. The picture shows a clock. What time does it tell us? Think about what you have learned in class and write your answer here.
3:48
